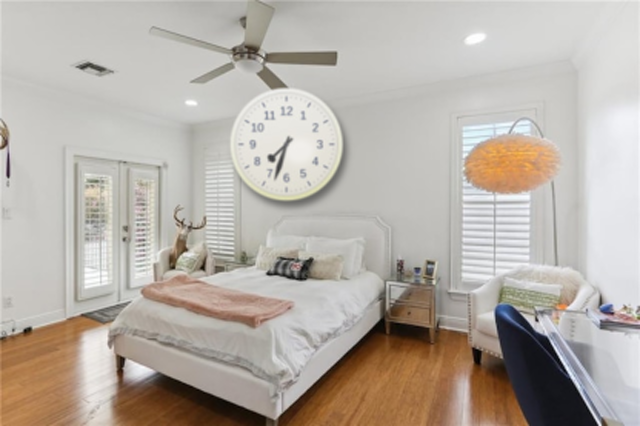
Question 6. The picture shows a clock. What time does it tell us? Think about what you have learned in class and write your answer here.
7:33
